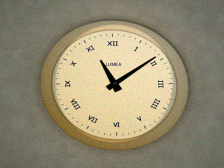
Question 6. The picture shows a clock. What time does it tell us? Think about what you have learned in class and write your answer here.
11:09
